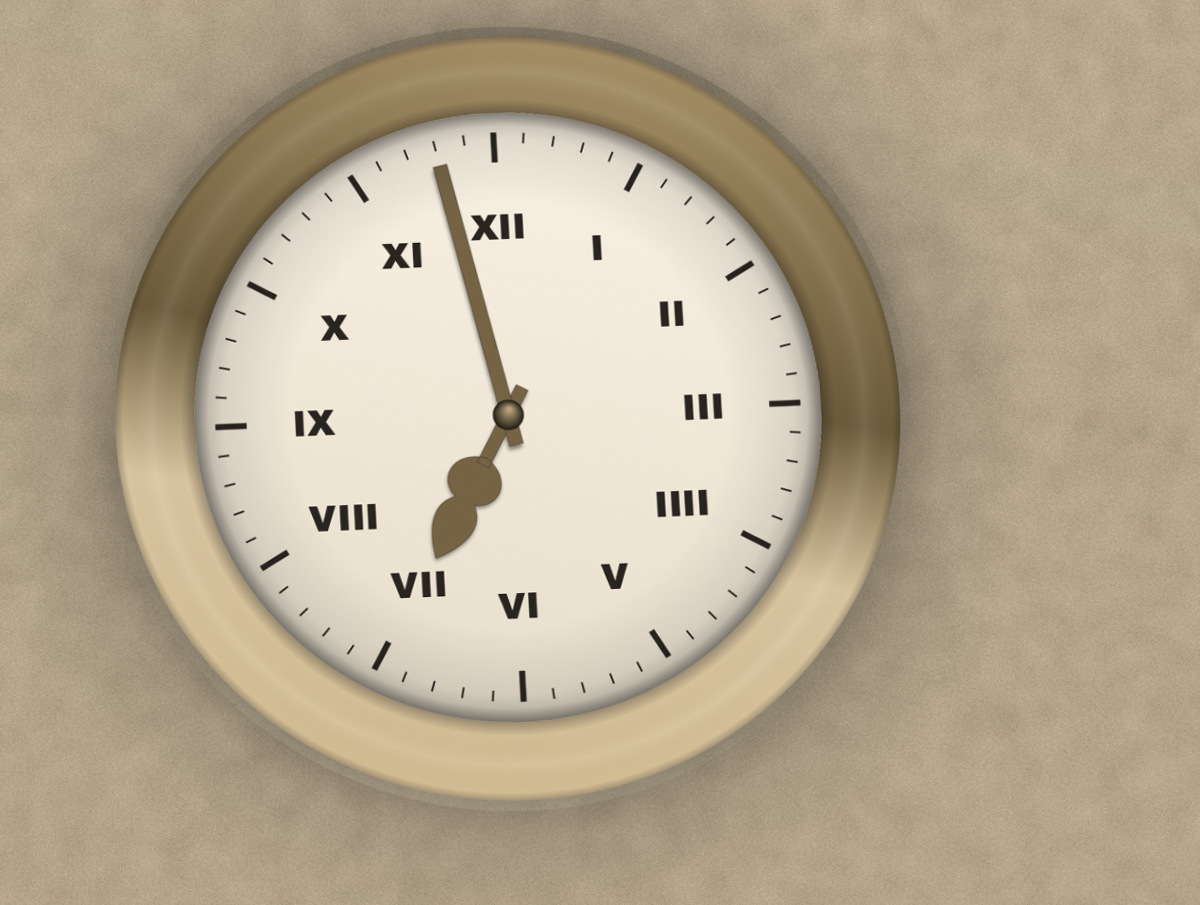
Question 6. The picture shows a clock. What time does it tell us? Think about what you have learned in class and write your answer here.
6:58
